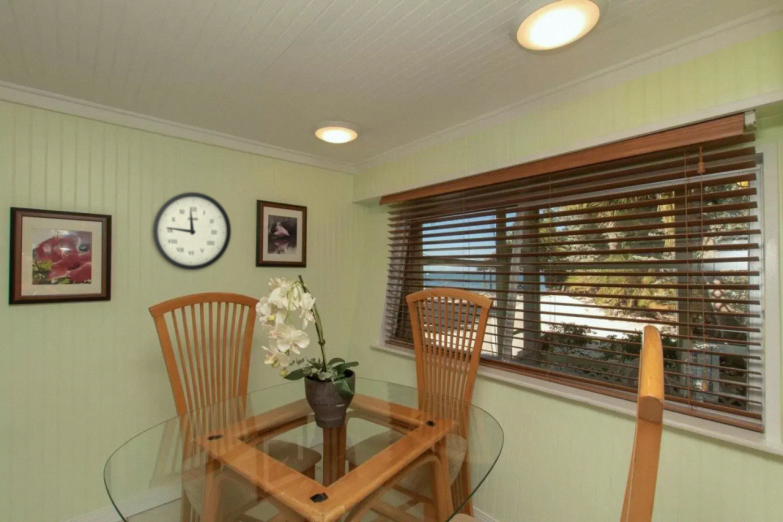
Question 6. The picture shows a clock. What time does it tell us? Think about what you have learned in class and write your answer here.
11:46
